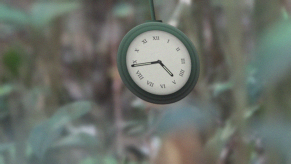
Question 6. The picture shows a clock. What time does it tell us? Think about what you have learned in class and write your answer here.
4:44
